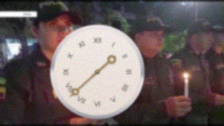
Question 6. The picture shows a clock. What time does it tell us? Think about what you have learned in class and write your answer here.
1:38
